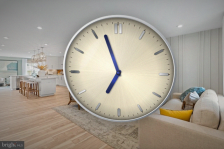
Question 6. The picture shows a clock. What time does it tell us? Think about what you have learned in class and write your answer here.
6:57
